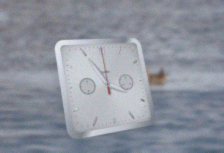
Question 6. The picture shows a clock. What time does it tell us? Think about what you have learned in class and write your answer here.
3:55
